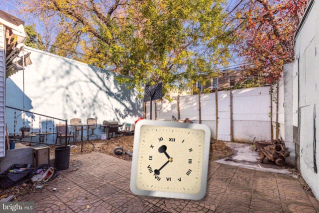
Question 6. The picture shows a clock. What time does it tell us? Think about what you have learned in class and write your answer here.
10:37
